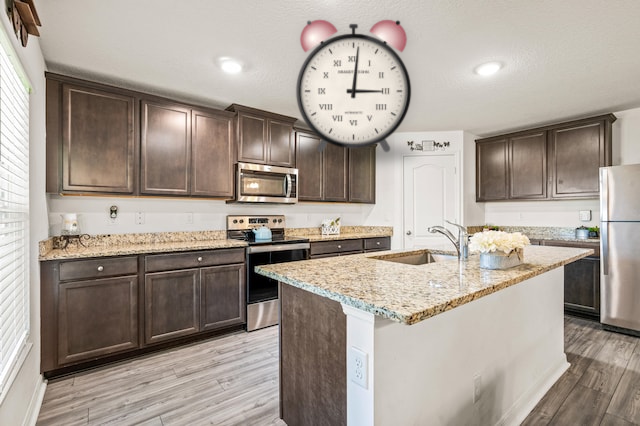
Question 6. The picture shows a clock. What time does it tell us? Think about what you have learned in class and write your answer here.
3:01
